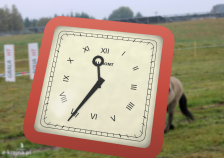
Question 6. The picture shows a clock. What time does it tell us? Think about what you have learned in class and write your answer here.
11:35
